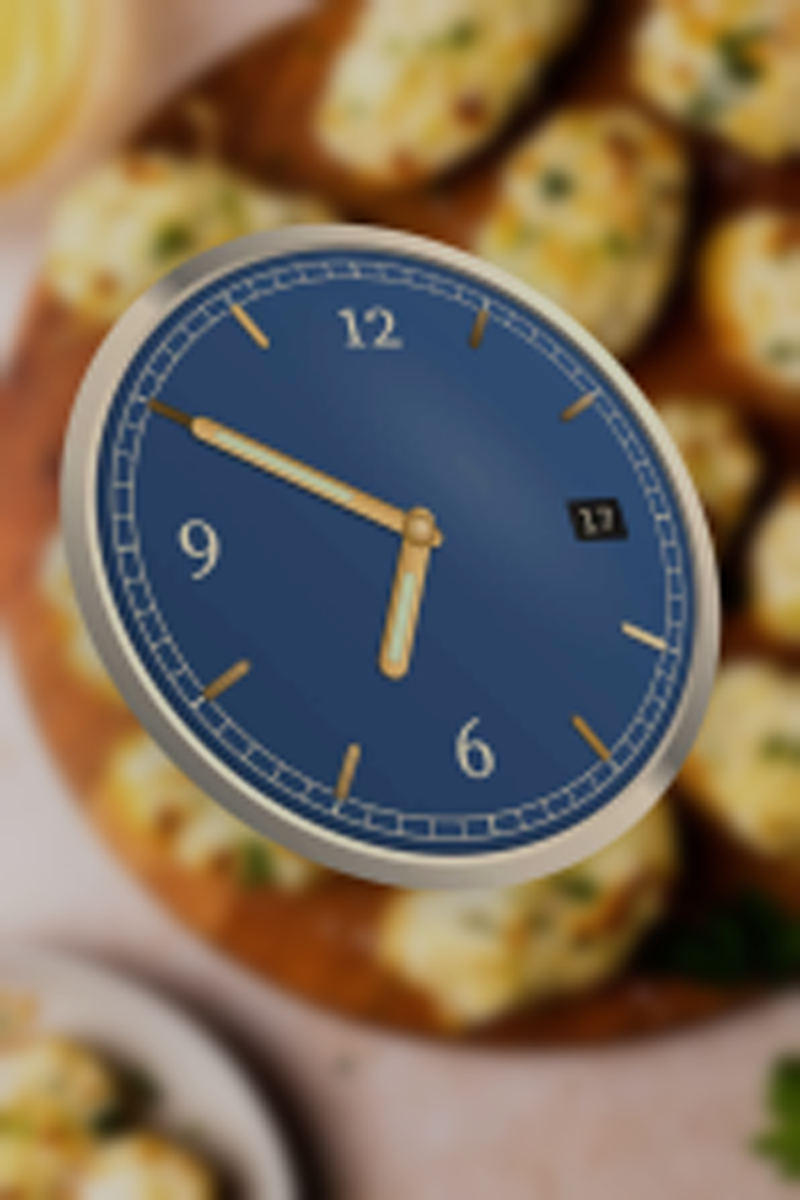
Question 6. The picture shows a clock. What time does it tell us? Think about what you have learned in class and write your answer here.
6:50
